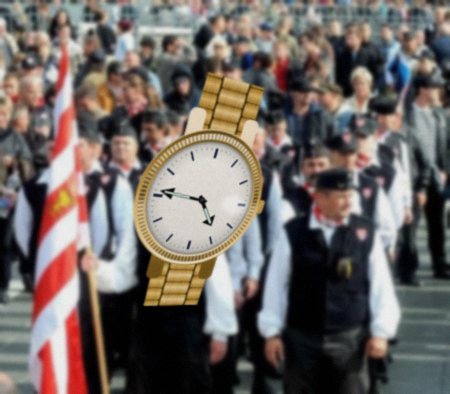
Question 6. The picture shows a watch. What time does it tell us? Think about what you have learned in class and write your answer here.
4:46
